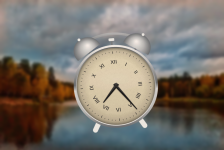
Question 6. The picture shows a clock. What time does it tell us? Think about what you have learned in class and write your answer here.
7:24
